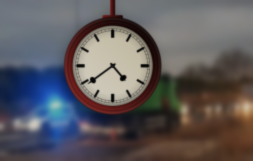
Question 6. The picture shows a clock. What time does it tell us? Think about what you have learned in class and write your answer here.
4:39
